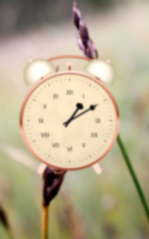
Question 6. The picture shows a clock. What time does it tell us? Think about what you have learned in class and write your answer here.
1:10
